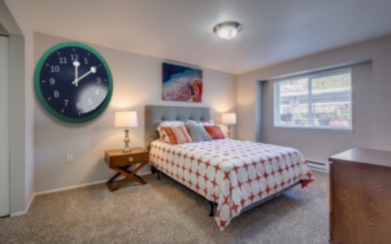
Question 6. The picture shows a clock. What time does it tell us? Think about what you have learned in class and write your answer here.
12:10
